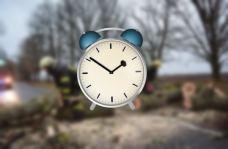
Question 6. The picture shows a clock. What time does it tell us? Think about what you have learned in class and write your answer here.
1:51
